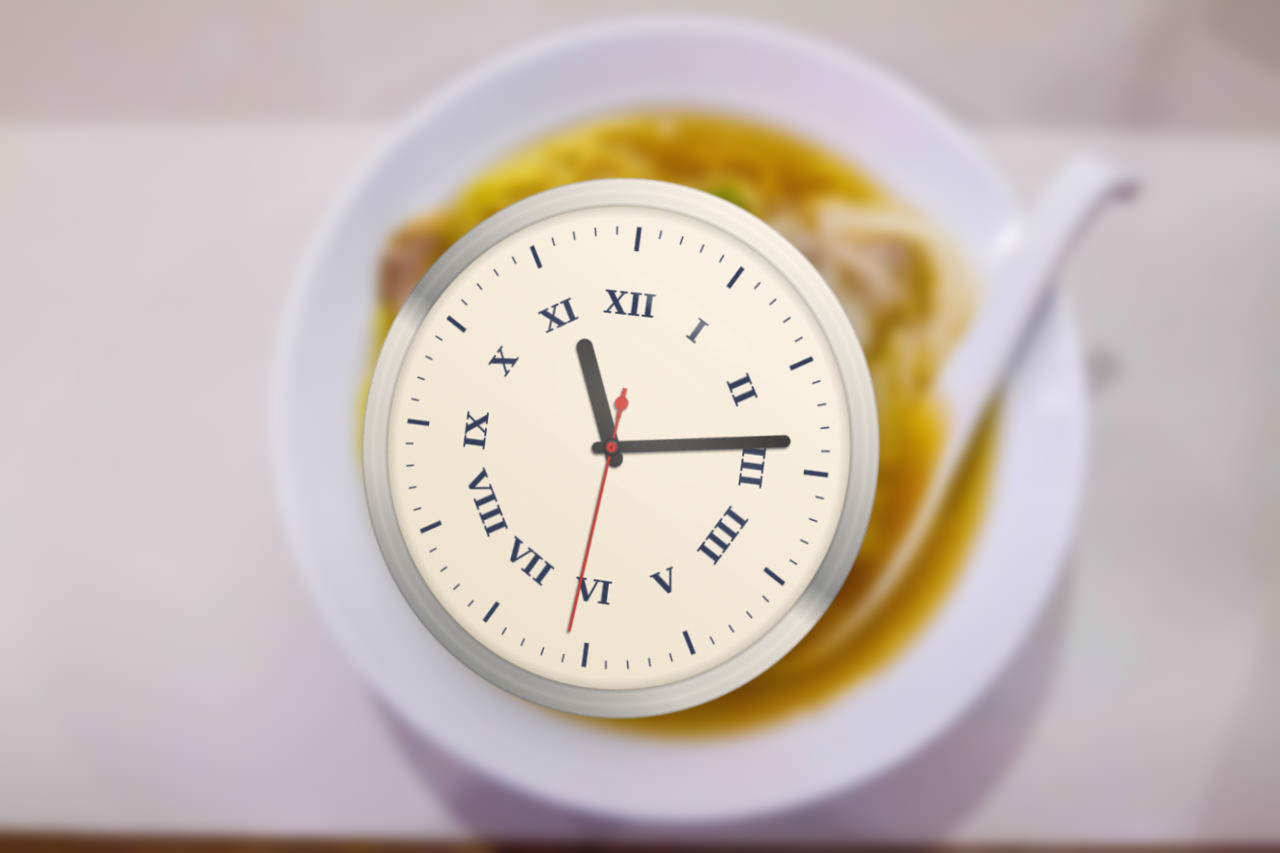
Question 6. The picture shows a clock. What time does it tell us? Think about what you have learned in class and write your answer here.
11:13:31
